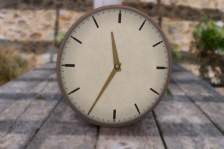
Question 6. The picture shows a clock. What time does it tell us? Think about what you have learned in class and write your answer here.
11:35
